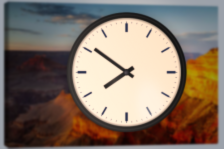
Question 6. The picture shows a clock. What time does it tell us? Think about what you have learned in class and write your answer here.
7:51
